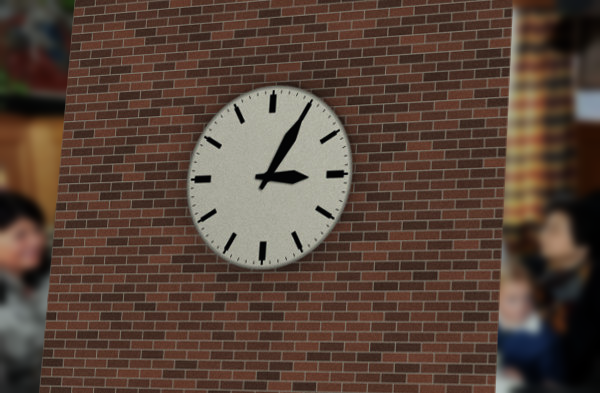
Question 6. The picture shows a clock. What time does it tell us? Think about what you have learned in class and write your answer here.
3:05
